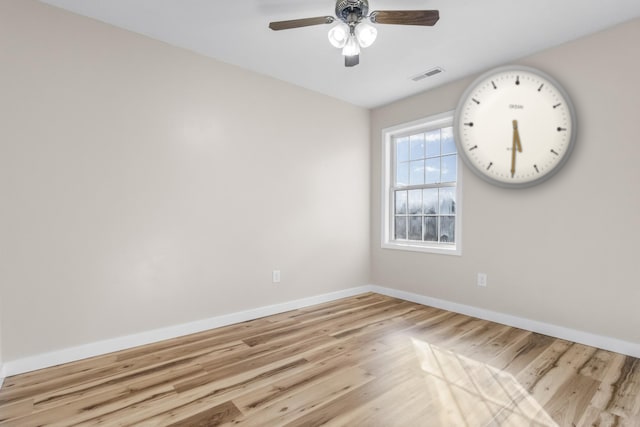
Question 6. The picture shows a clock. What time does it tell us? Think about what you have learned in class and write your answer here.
5:30
